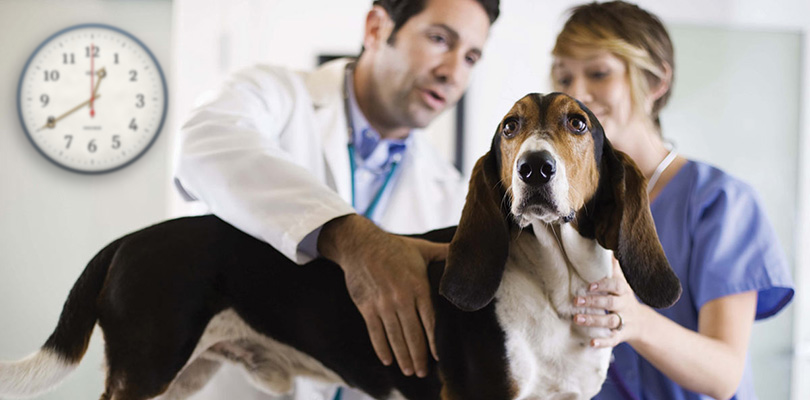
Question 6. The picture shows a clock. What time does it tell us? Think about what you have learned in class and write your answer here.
12:40:00
